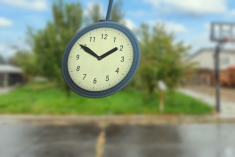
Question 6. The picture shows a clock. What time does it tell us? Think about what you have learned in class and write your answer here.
1:50
